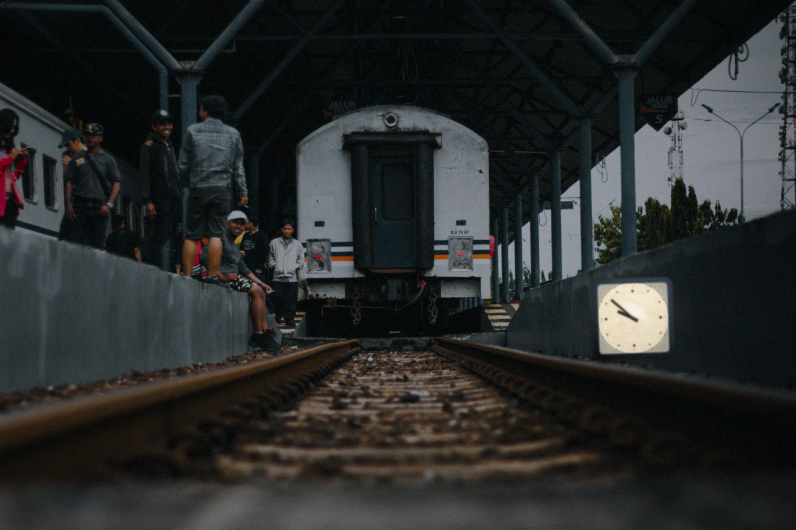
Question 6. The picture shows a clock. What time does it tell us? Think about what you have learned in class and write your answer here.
9:52
